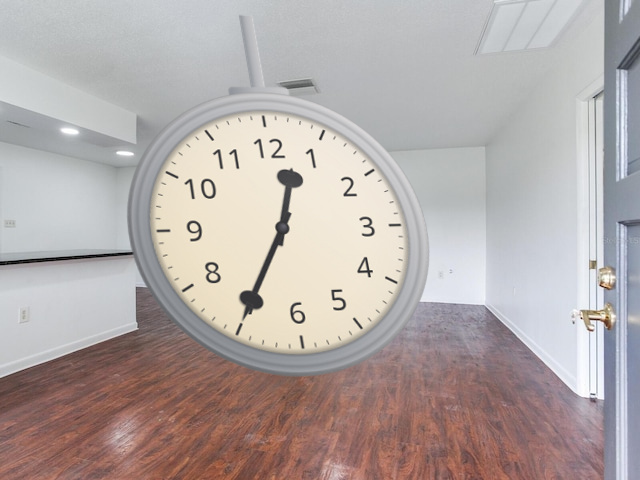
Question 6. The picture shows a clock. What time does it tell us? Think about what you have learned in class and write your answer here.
12:35
